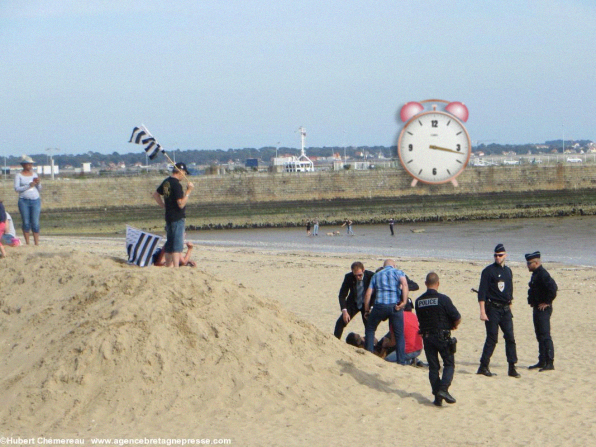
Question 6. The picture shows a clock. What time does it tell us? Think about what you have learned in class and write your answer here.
3:17
